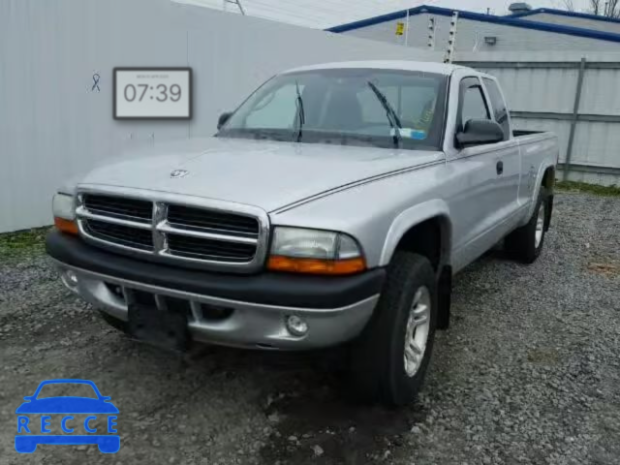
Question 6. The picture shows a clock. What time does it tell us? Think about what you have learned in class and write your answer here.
7:39
